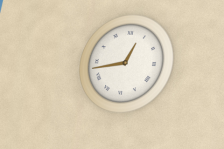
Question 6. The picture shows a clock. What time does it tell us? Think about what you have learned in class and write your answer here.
12:43
